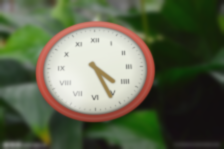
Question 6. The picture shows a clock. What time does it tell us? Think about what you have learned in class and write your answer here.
4:26
